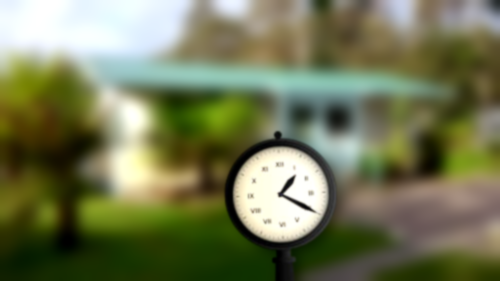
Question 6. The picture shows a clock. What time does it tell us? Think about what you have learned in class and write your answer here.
1:20
